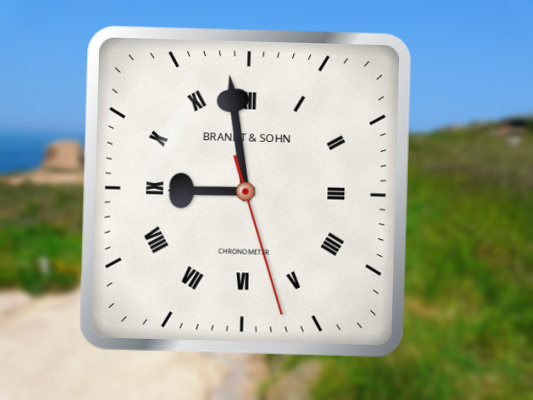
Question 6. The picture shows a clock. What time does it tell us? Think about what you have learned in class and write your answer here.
8:58:27
